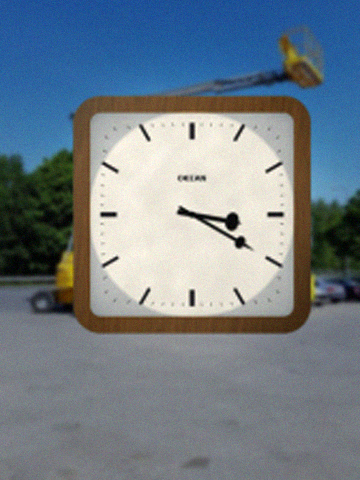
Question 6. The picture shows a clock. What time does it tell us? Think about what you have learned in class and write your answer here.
3:20
